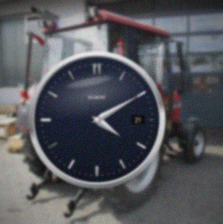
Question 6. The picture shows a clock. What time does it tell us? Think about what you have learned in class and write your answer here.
4:10
